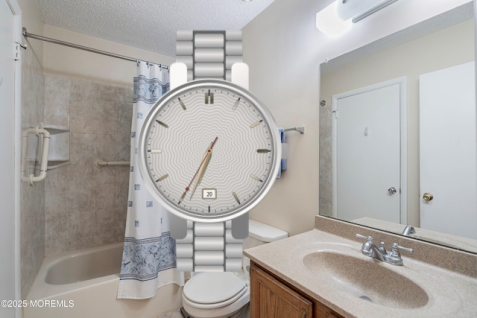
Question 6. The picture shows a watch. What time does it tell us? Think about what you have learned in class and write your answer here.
6:33:35
